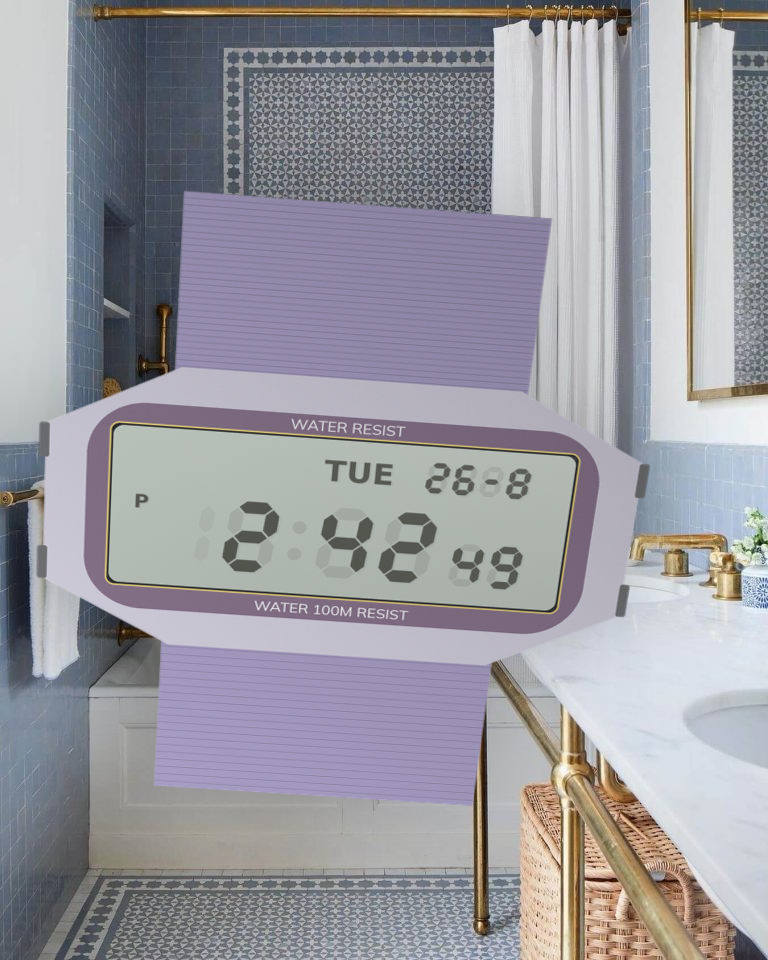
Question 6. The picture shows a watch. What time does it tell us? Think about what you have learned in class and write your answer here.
2:42:49
